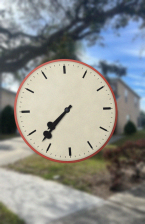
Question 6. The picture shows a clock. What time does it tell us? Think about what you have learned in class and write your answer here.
7:37
